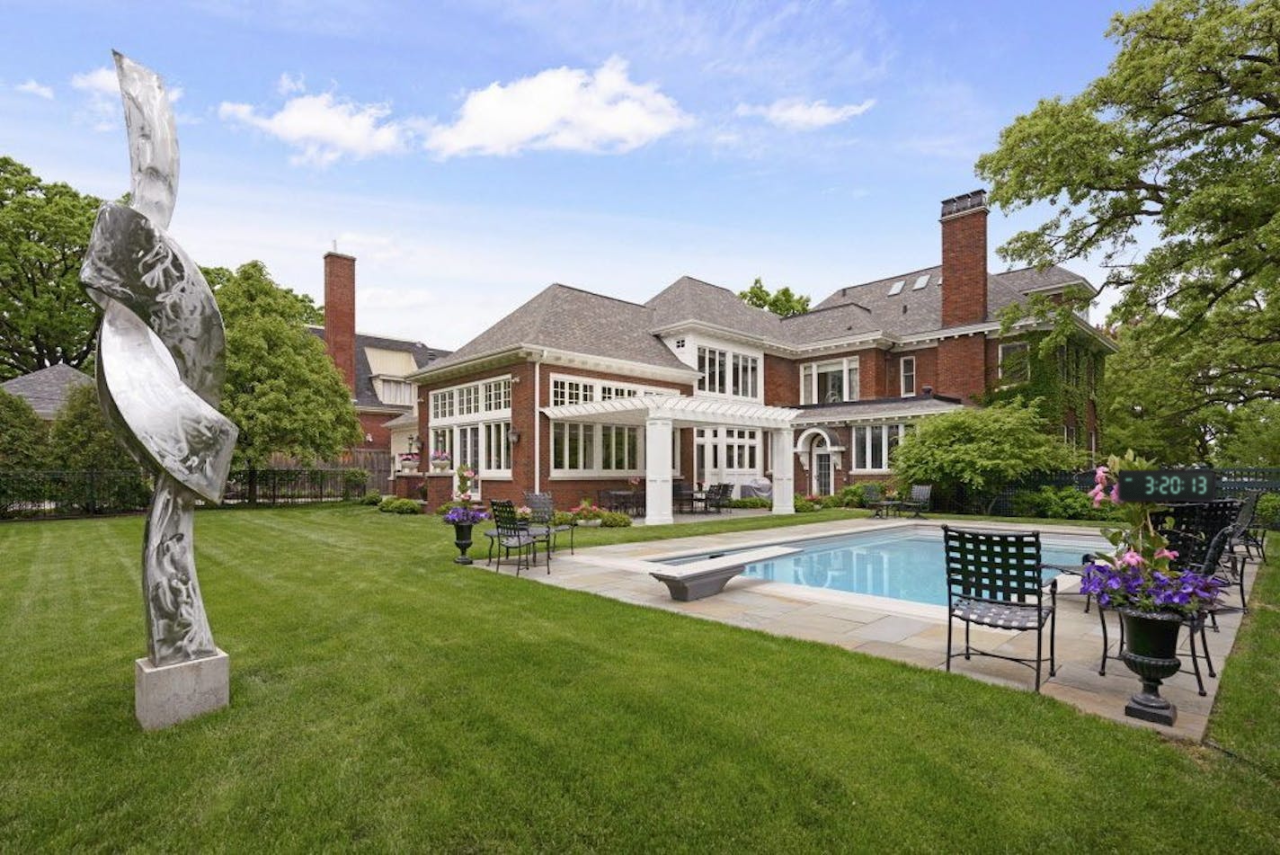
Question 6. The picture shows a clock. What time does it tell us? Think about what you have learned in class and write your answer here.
3:20:13
